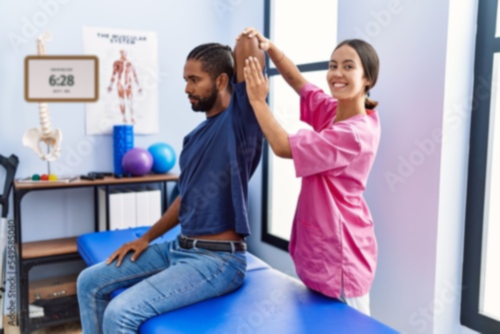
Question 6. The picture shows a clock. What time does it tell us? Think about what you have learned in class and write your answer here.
6:28
